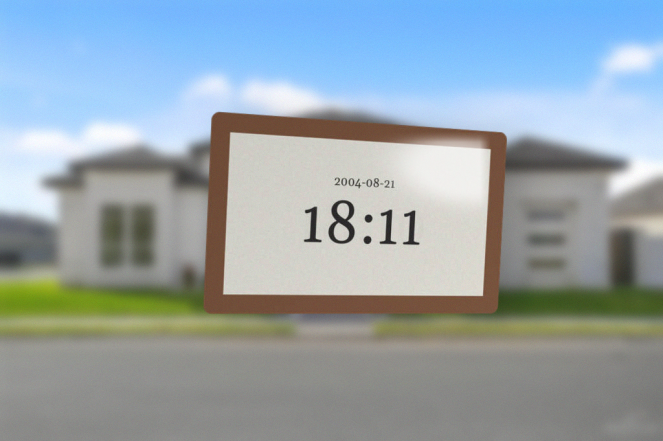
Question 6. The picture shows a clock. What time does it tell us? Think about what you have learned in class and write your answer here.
18:11
